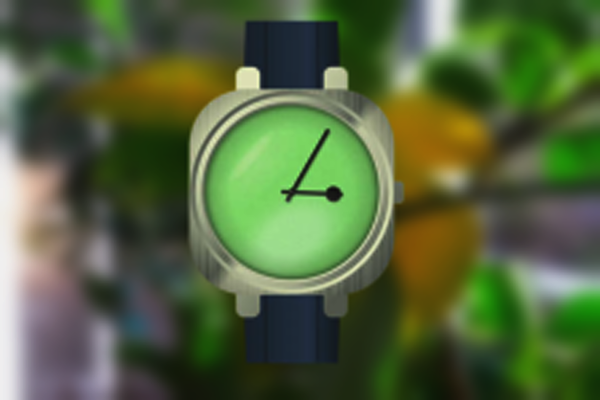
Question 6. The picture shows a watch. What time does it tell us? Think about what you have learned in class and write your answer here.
3:05
